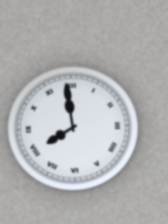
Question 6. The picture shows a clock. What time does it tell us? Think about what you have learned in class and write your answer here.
7:59
